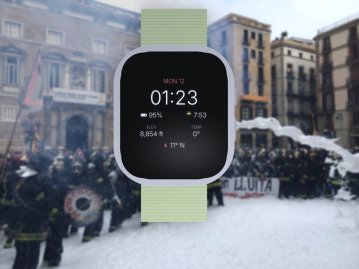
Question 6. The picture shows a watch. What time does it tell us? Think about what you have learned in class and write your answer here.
1:23
